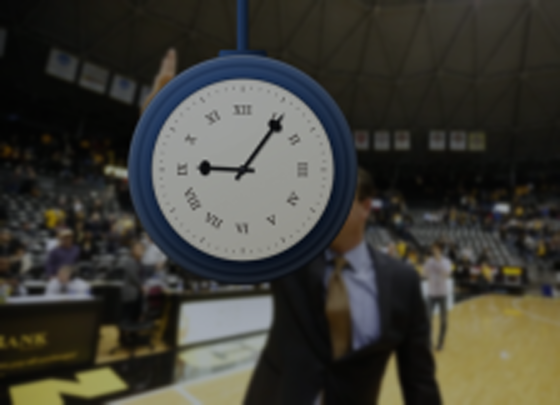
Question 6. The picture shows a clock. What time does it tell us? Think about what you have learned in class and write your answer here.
9:06
